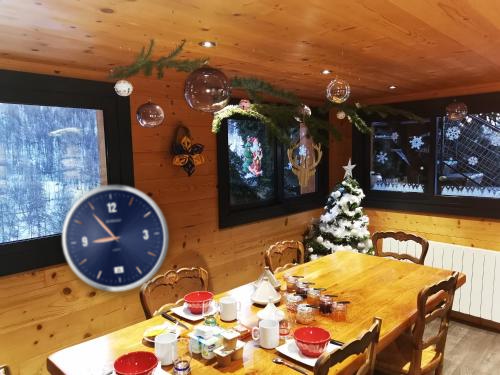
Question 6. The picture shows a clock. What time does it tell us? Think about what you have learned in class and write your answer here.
8:54
